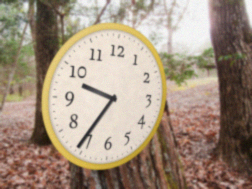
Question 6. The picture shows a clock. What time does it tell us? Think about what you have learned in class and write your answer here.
9:36
